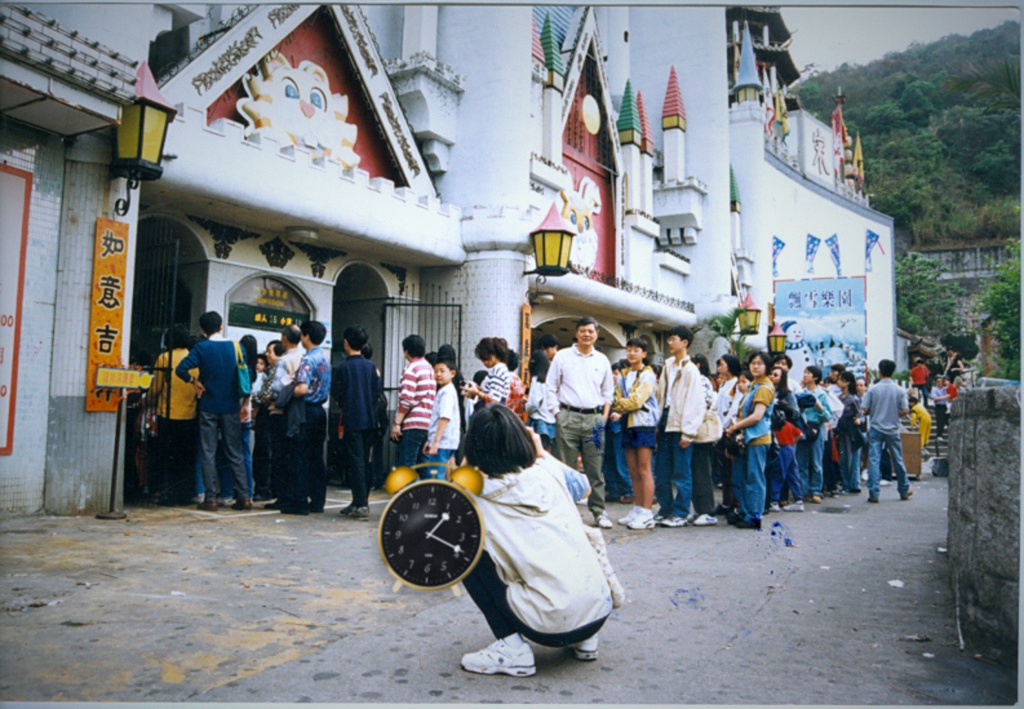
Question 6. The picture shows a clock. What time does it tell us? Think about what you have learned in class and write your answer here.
1:19
